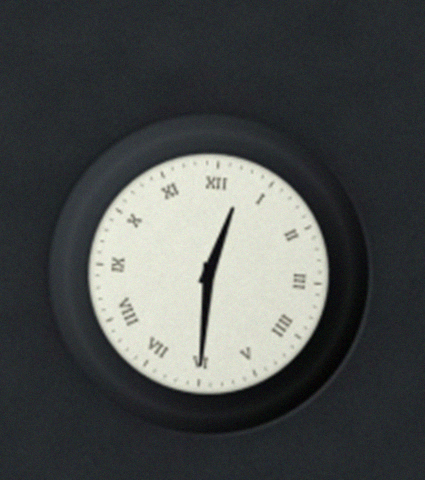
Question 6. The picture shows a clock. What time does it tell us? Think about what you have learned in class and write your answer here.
12:30
